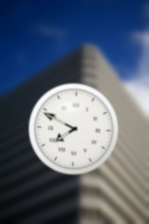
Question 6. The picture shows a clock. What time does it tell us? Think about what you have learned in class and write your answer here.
7:49
